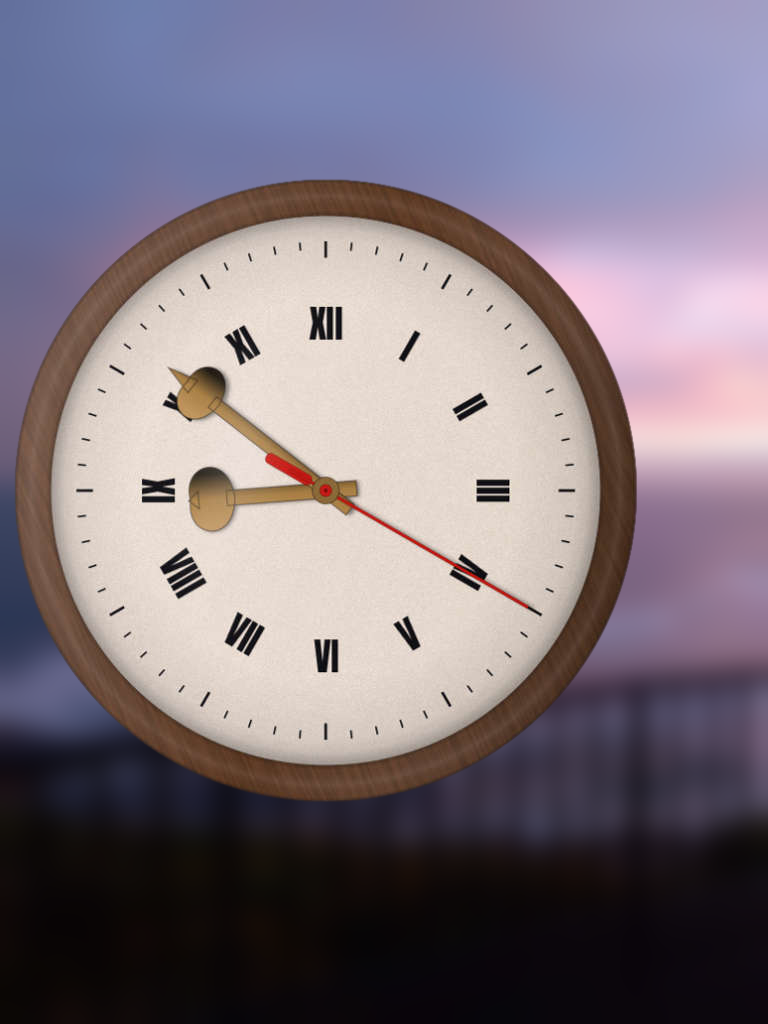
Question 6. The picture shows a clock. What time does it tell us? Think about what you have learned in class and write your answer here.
8:51:20
